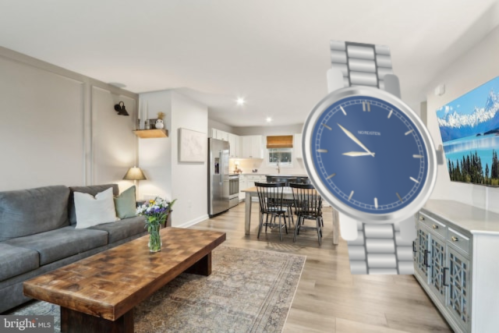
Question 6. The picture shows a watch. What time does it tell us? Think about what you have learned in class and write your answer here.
8:52
